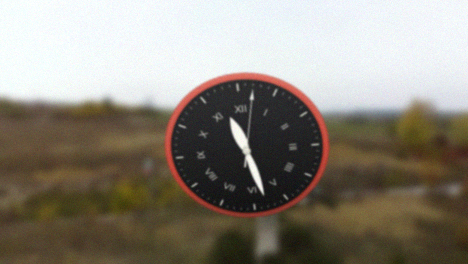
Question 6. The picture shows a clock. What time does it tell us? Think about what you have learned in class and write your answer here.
11:28:02
